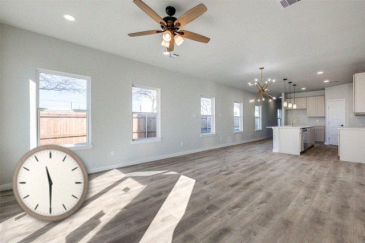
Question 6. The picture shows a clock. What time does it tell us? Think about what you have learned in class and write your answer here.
11:30
